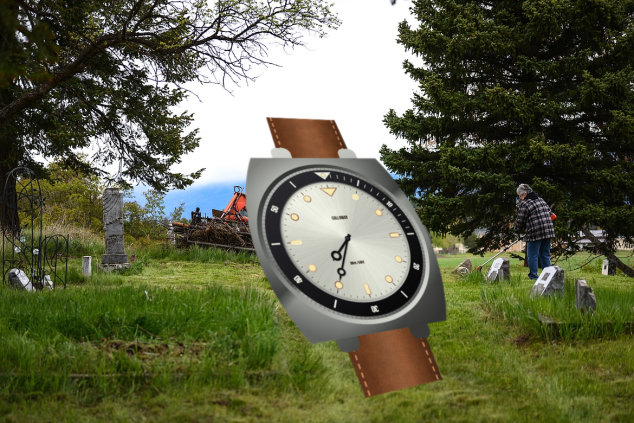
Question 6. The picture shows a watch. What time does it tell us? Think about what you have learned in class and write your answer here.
7:35
